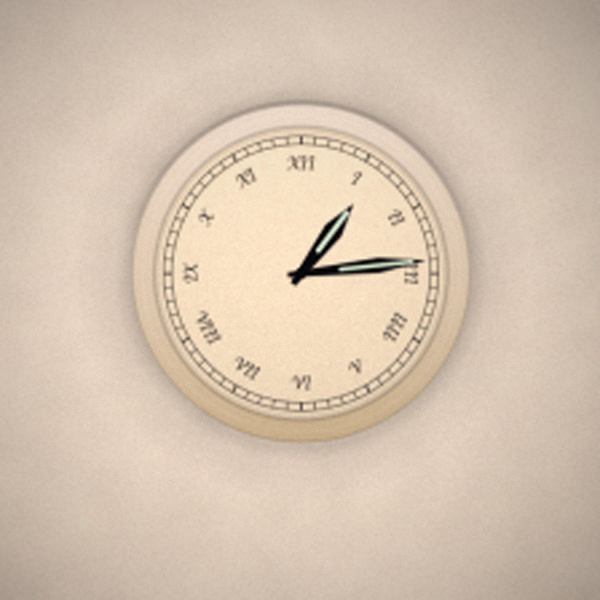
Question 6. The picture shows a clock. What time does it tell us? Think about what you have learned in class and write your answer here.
1:14
